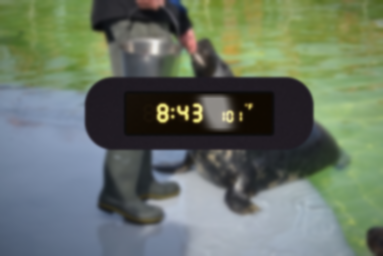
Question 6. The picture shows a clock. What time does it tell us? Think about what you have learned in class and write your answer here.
8:43
